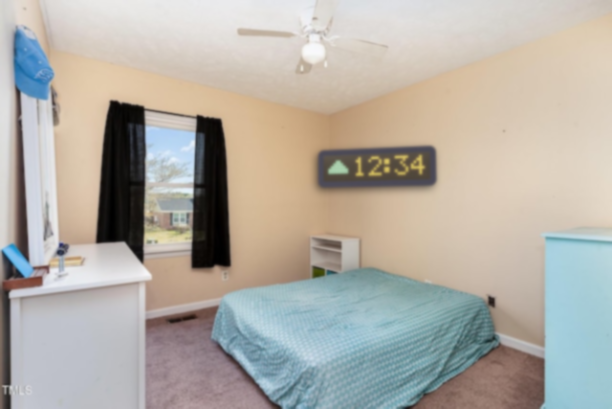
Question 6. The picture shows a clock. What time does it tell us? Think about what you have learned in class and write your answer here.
12:34
